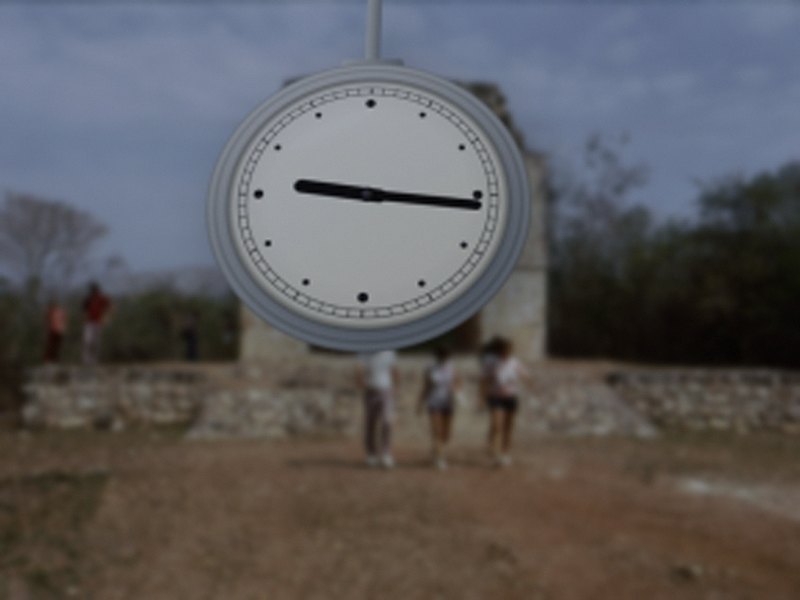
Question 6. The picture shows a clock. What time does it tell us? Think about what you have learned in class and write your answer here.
9:16
